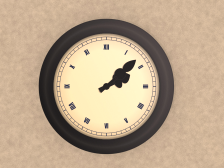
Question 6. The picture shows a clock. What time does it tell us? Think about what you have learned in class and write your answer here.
2:08
